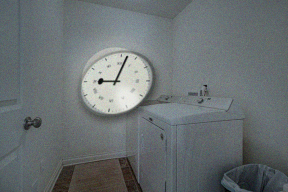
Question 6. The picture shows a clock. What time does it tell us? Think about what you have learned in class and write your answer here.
9:02
